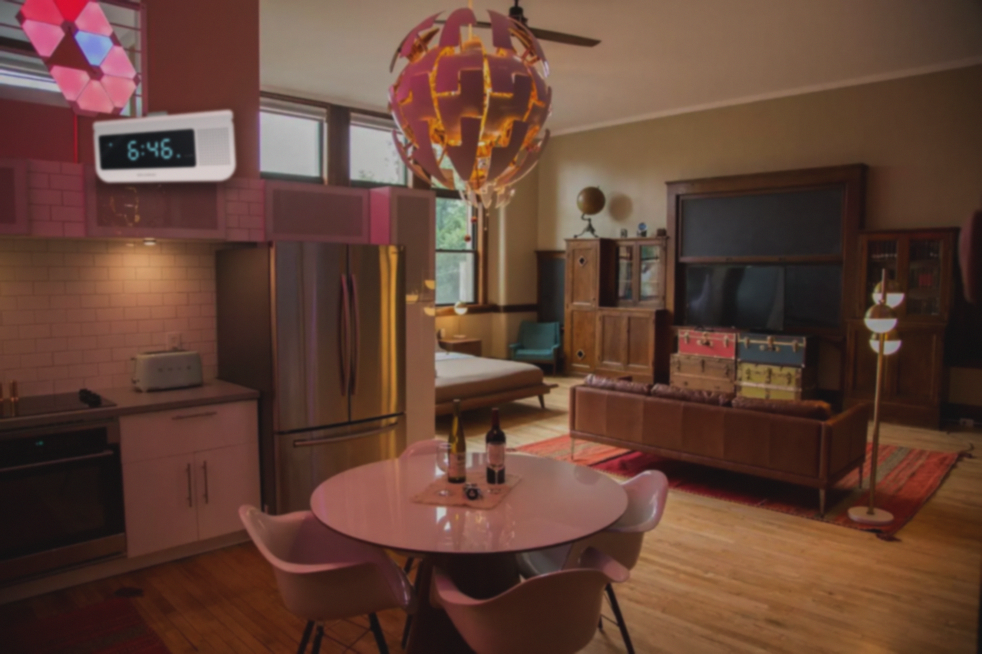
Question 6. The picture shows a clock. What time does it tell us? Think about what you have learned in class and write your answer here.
6:46
